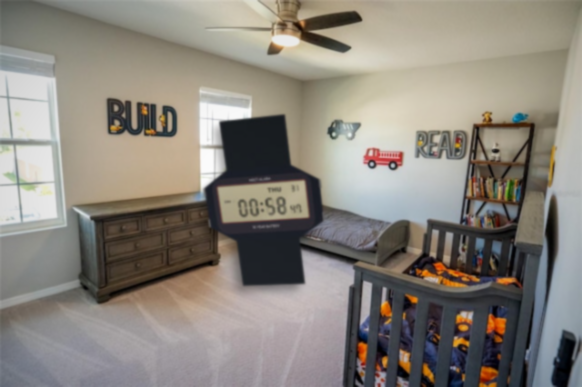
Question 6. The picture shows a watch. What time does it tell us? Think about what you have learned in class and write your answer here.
0:58
